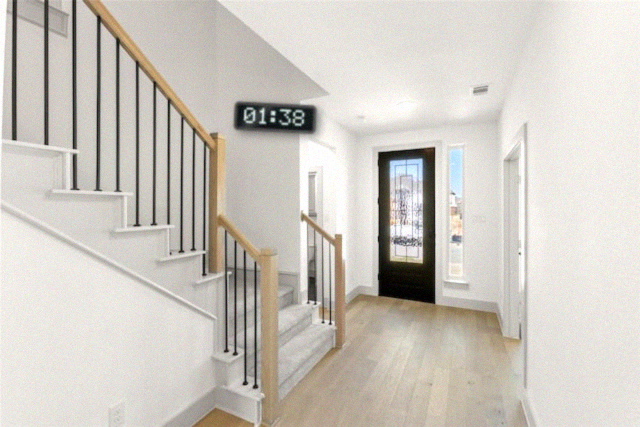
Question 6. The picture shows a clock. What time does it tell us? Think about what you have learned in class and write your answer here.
1:38
